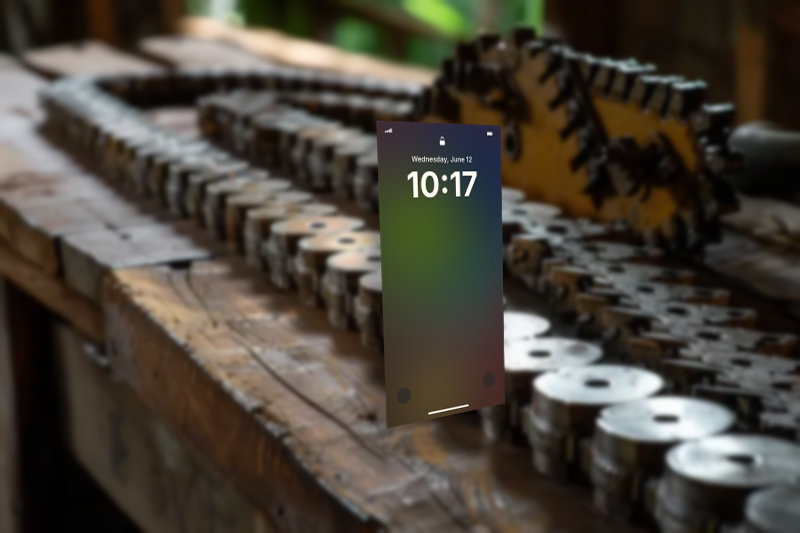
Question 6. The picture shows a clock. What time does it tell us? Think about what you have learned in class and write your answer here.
10:17
